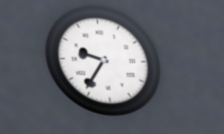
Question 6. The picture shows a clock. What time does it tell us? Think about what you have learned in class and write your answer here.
9:36
